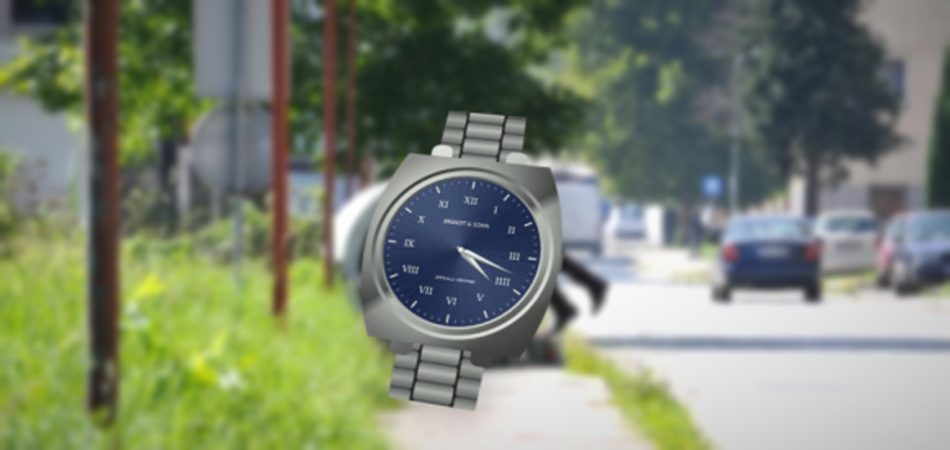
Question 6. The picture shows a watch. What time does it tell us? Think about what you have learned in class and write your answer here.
4:18
